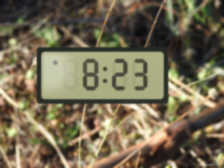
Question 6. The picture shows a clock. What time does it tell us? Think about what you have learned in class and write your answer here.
8:23
